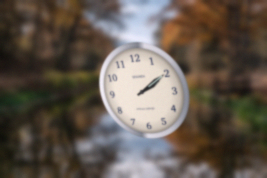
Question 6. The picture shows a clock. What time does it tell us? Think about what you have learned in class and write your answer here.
2:10
